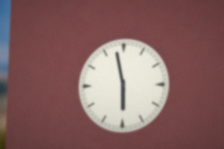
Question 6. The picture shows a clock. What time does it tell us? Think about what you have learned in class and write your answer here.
5:58
